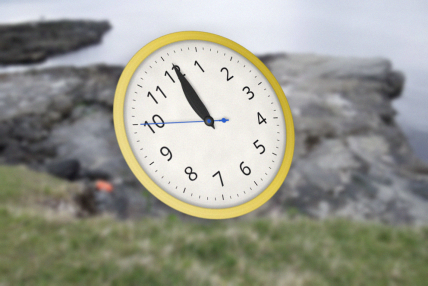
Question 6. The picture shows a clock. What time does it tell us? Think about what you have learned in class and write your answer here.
12:00:50
